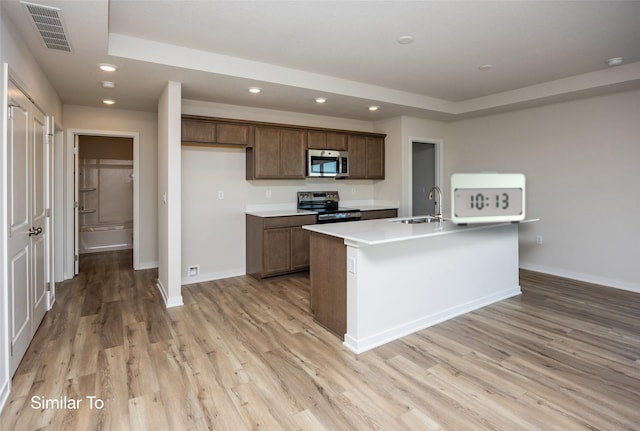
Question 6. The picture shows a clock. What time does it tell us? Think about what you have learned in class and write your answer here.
10:13
